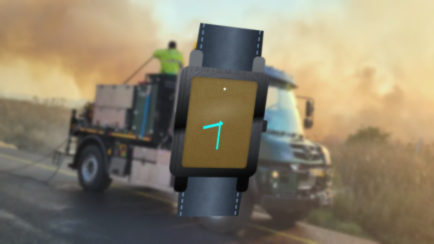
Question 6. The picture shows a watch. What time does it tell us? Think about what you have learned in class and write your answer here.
8:30
